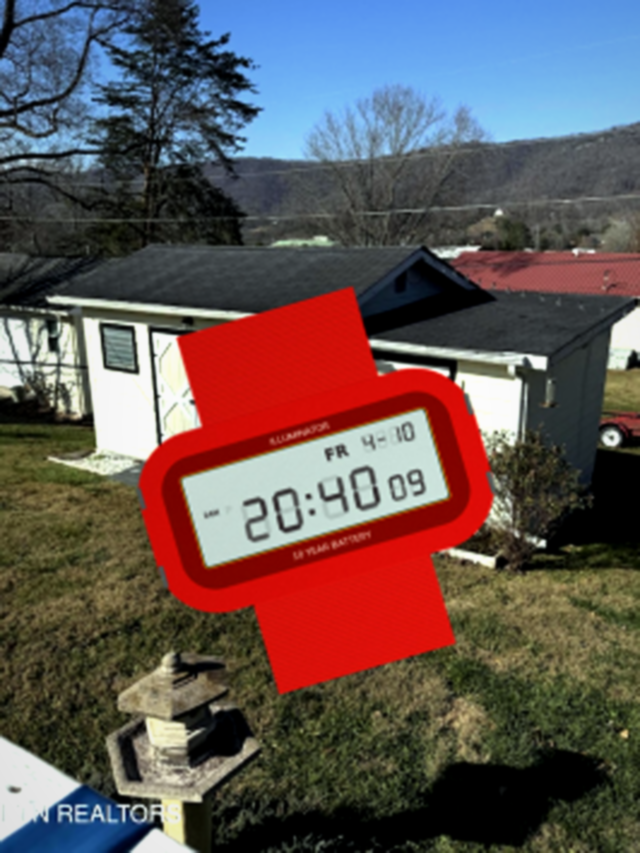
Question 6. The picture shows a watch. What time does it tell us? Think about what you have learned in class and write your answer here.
20:40:09
